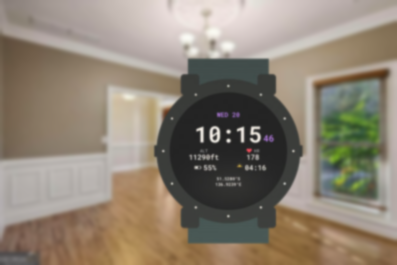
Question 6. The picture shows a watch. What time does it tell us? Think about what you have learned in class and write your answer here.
10:15
